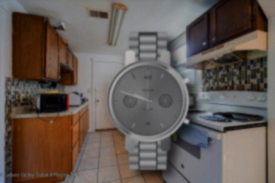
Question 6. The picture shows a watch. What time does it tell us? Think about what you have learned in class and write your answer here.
9:48
